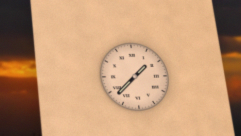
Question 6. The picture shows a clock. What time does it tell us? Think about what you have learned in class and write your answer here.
1:38
